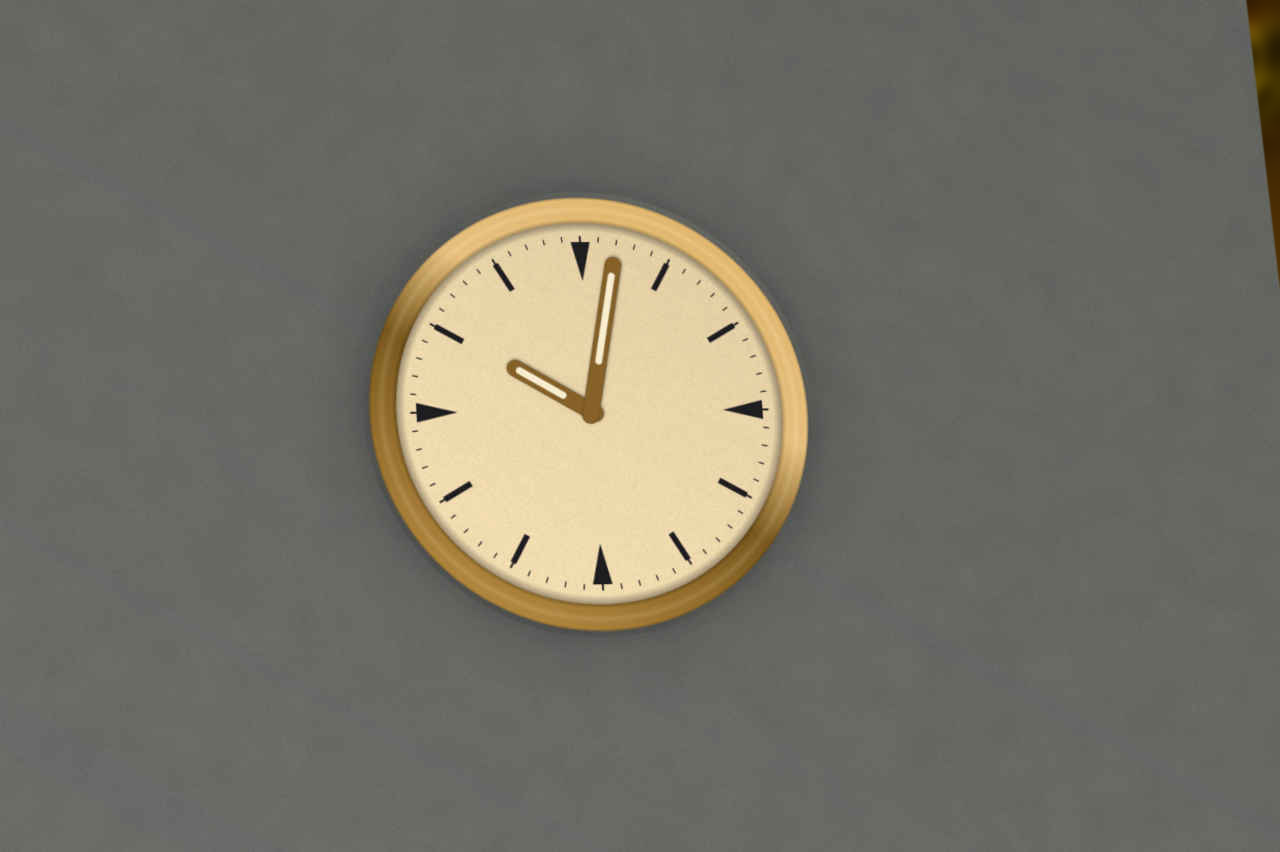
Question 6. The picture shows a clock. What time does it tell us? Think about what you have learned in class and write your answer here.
10:02
